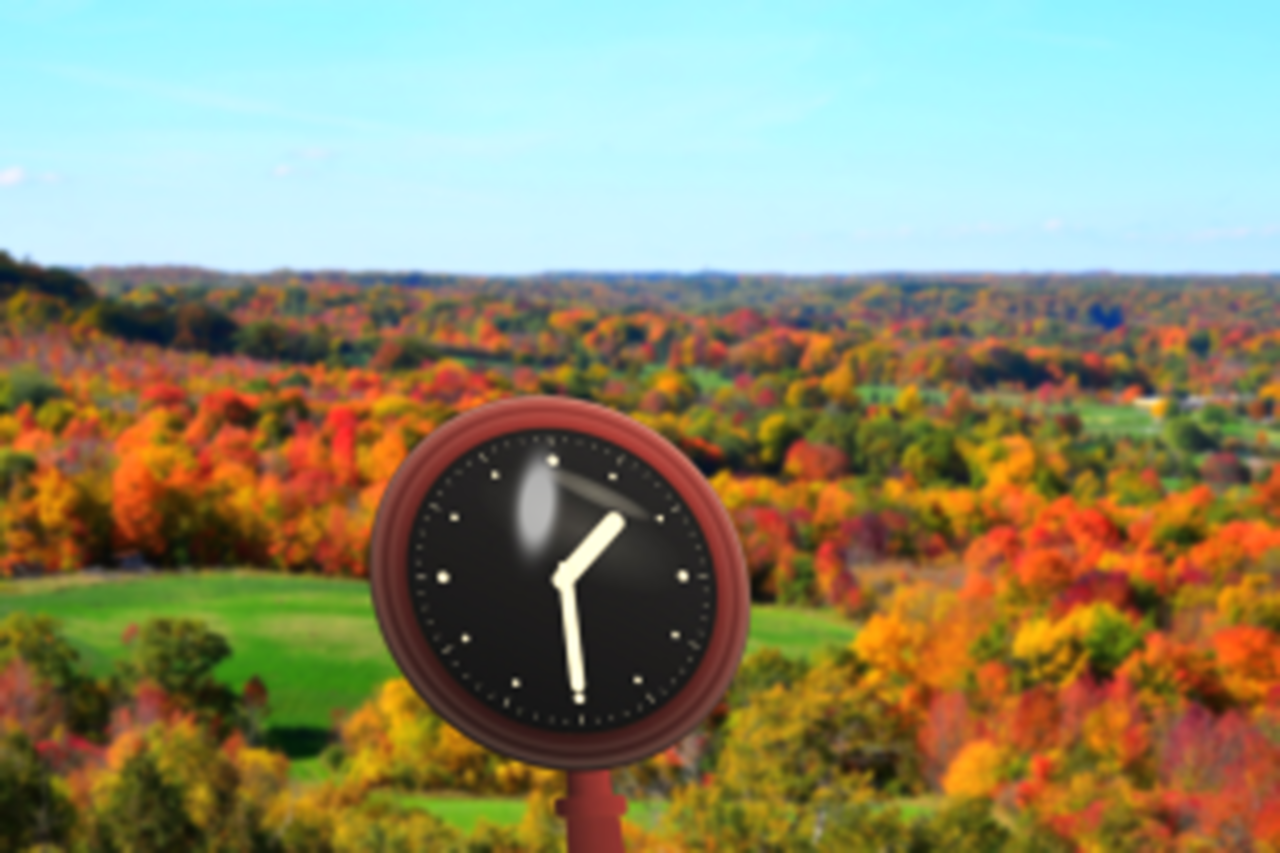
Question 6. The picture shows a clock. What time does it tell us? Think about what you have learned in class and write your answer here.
1:30
